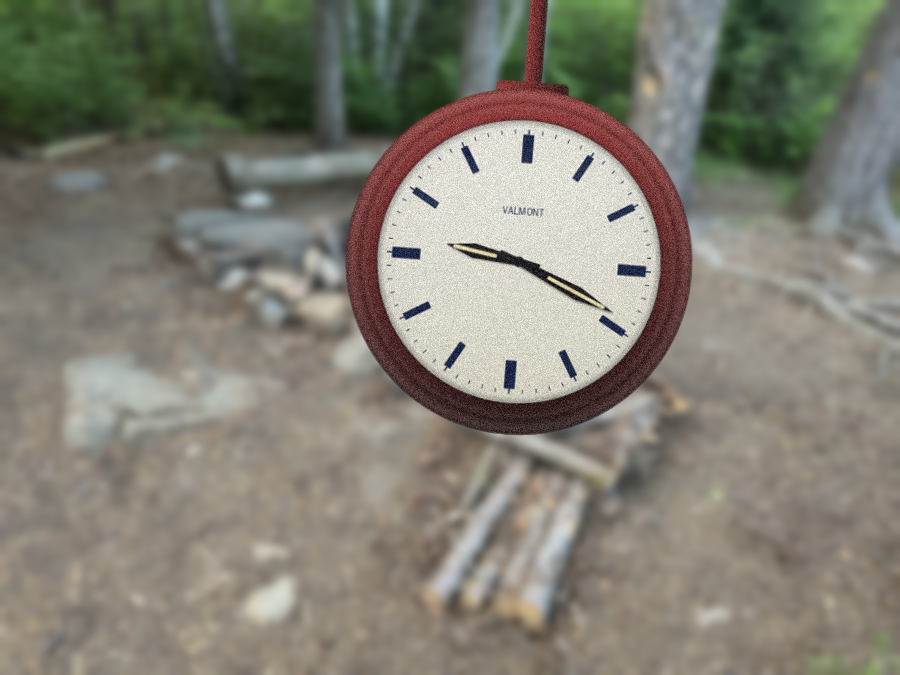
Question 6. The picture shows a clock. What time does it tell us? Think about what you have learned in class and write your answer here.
9:19
